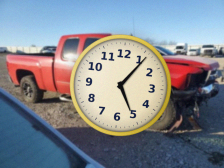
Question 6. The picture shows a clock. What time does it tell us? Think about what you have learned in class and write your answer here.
5:06
